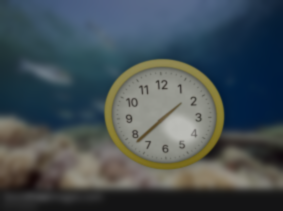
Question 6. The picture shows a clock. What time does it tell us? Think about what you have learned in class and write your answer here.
1:38
